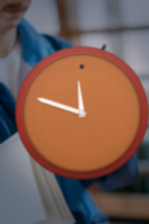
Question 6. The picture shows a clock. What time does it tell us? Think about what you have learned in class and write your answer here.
11:48
